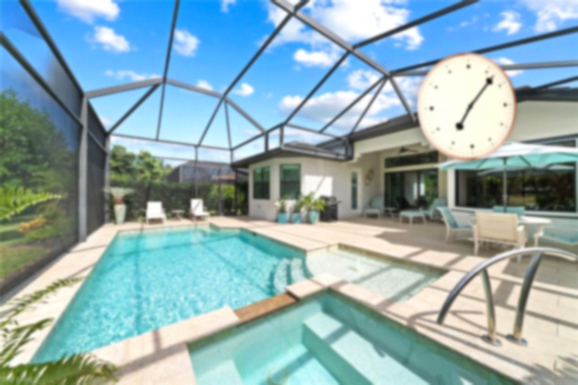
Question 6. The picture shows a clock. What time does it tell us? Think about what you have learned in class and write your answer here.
7:07
